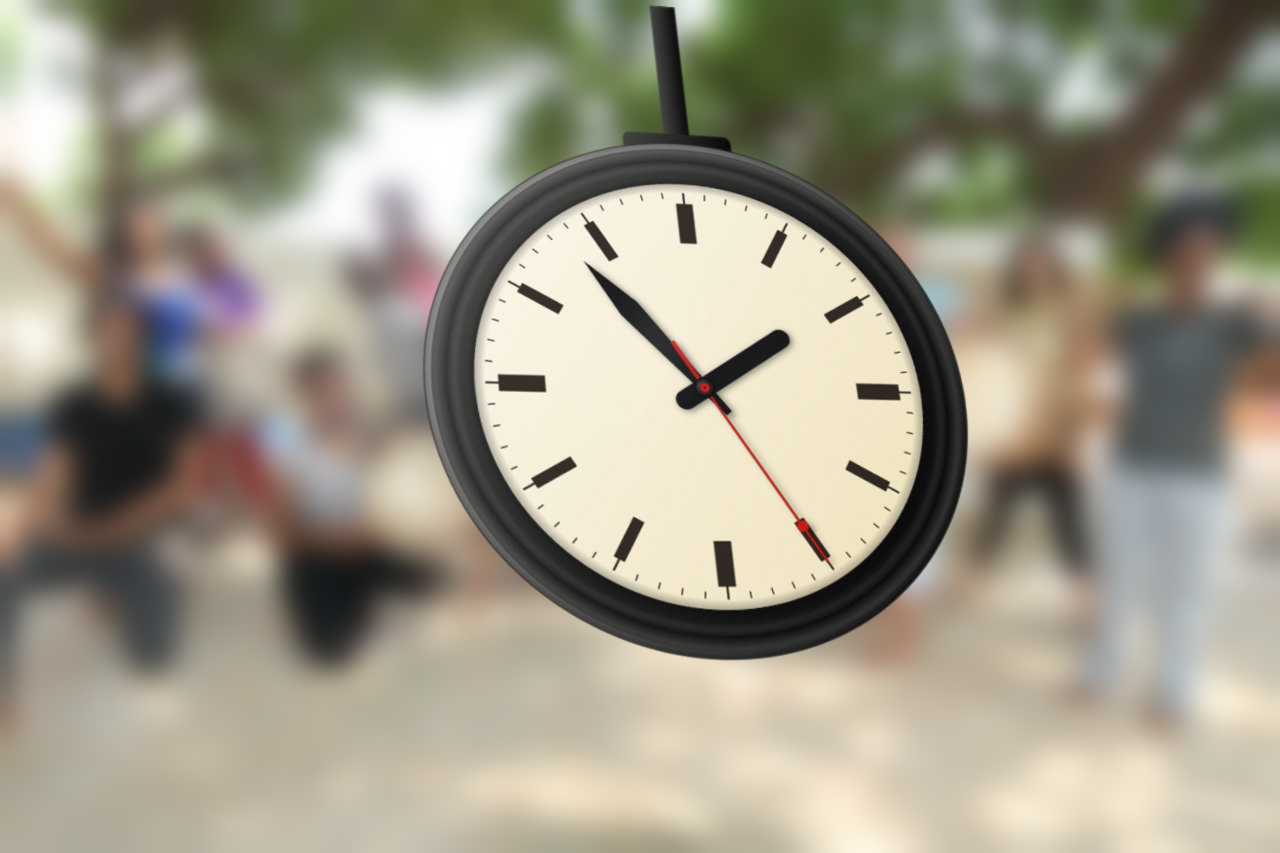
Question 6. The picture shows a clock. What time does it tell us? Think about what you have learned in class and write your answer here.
1:53:25
